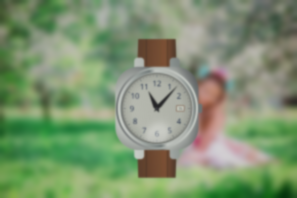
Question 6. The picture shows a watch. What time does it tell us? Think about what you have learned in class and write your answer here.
11:07
